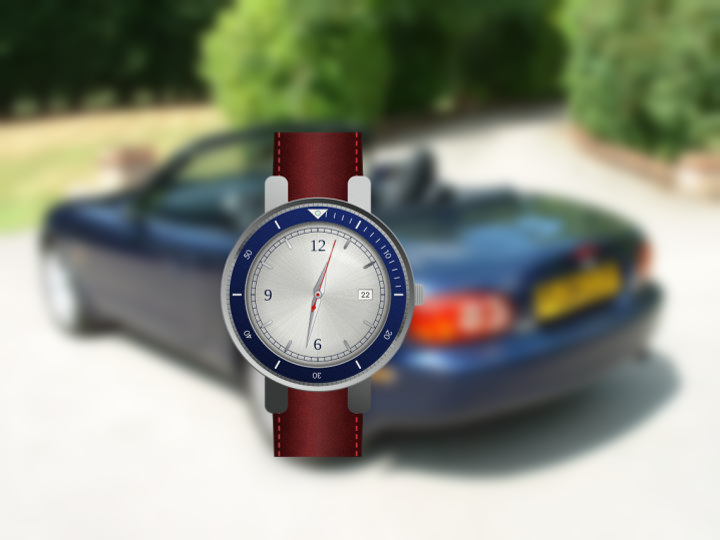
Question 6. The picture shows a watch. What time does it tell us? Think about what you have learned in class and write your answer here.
12:32:03
